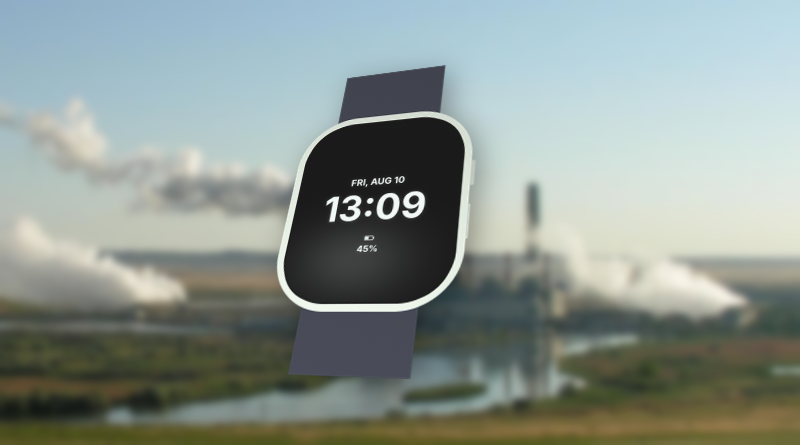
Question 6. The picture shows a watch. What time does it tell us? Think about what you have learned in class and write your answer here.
13:09
